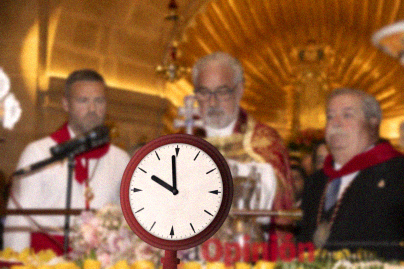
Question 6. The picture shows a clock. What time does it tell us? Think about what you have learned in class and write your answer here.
9:59
